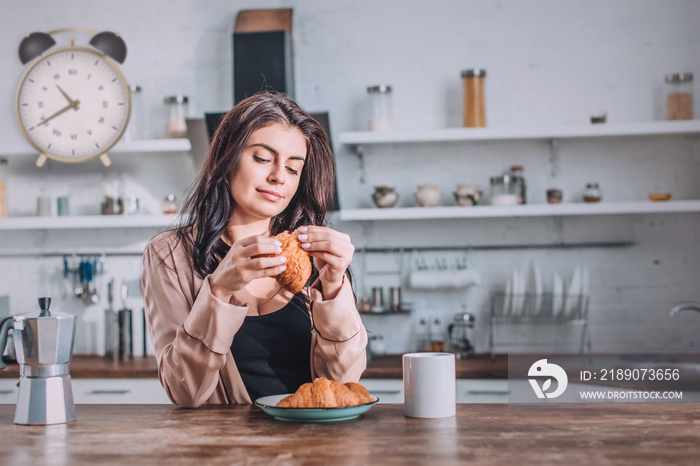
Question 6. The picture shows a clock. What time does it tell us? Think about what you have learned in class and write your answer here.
10:40
